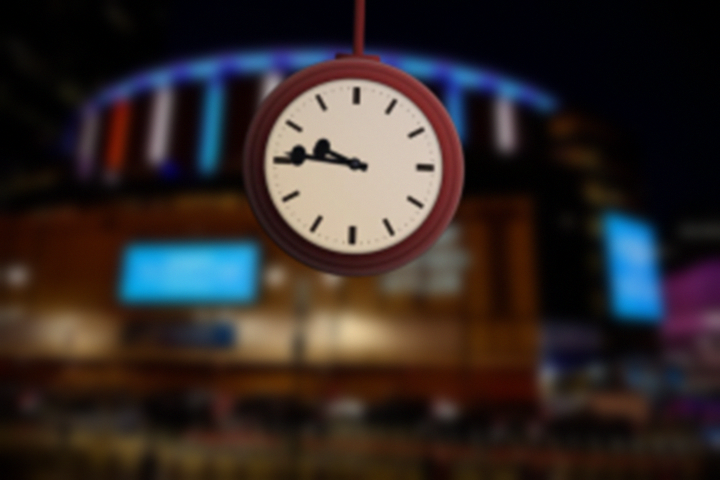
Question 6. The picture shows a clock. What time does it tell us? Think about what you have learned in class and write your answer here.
9:46
